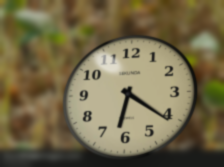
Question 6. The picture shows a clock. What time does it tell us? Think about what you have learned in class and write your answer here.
6:21
